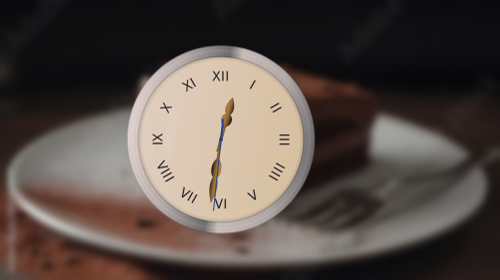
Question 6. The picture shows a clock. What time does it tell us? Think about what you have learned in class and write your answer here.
12:31:31
